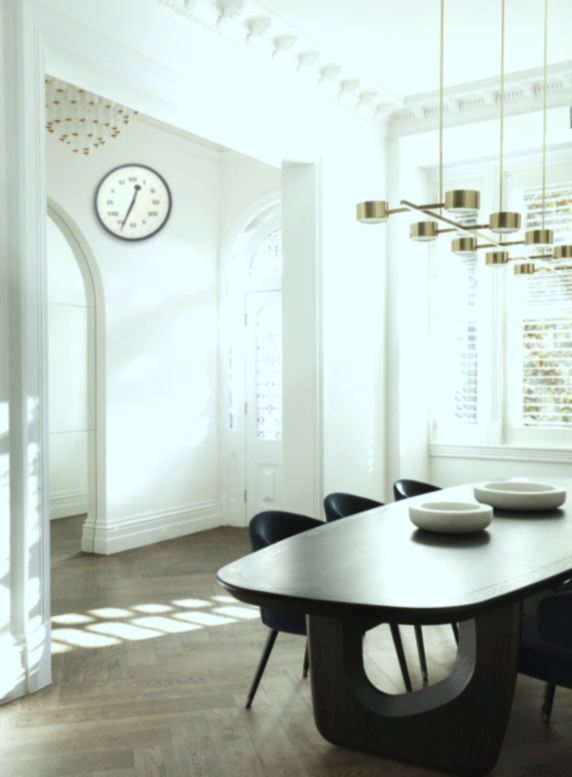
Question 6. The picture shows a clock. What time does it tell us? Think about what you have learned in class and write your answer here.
12:34
